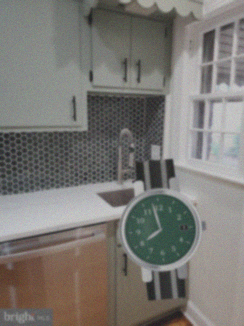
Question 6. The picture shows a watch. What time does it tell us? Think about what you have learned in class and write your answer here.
7:58
